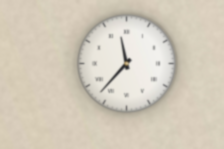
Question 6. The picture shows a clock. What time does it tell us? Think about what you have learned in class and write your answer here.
11:37
